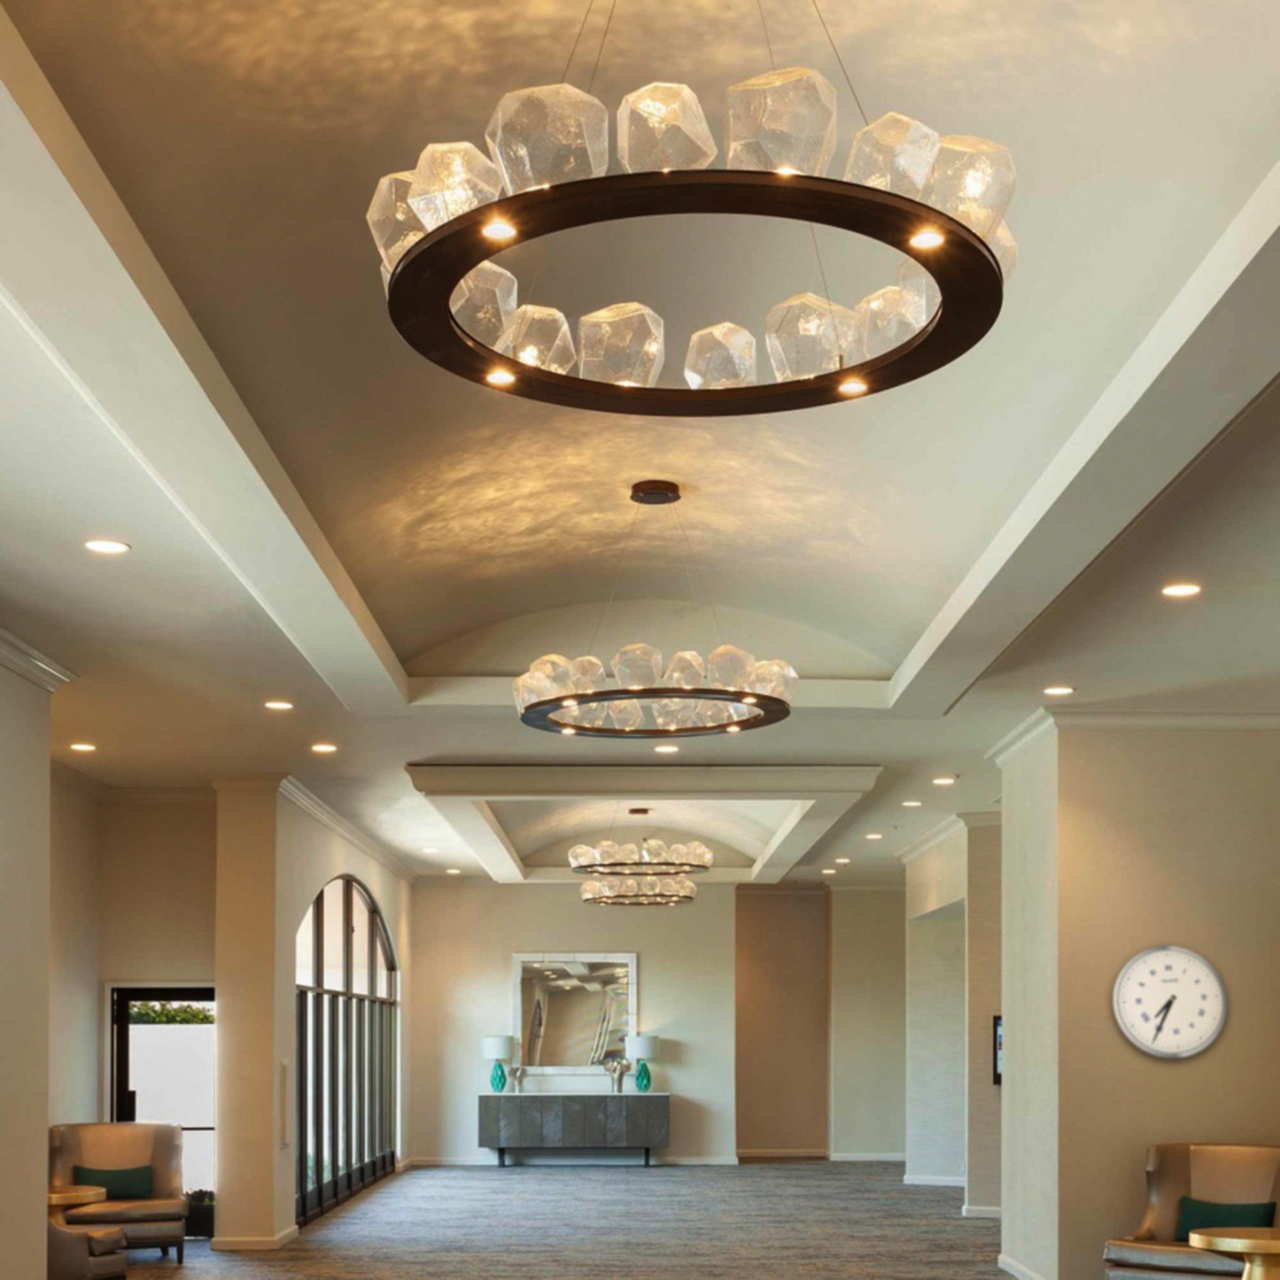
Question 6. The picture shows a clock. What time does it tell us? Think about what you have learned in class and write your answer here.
7:35
